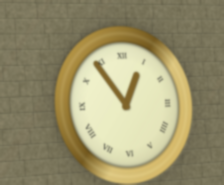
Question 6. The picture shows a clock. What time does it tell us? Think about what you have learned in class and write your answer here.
12:54
